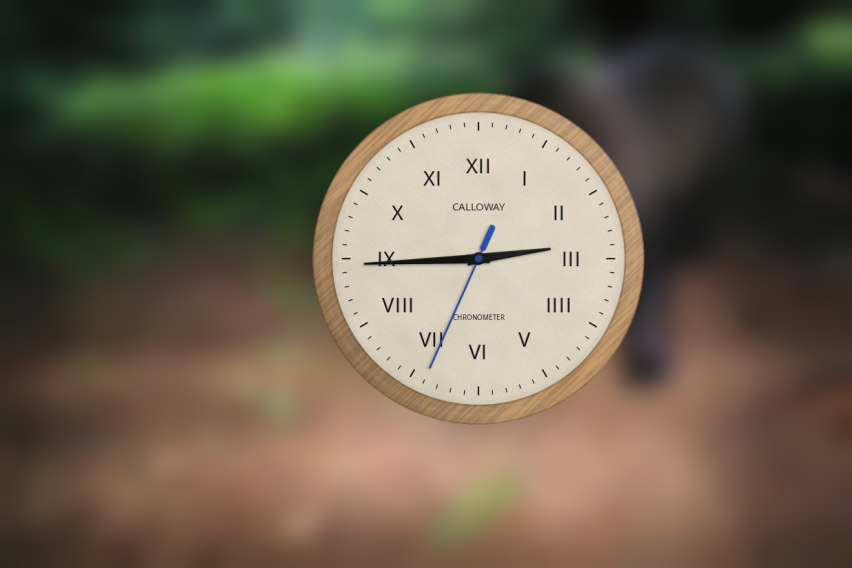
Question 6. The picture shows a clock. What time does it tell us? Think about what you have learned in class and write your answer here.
2:44:34
